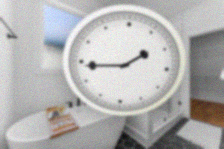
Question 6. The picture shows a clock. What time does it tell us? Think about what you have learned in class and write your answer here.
1:44
